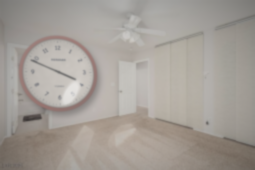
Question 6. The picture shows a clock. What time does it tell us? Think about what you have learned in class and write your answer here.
3:49
